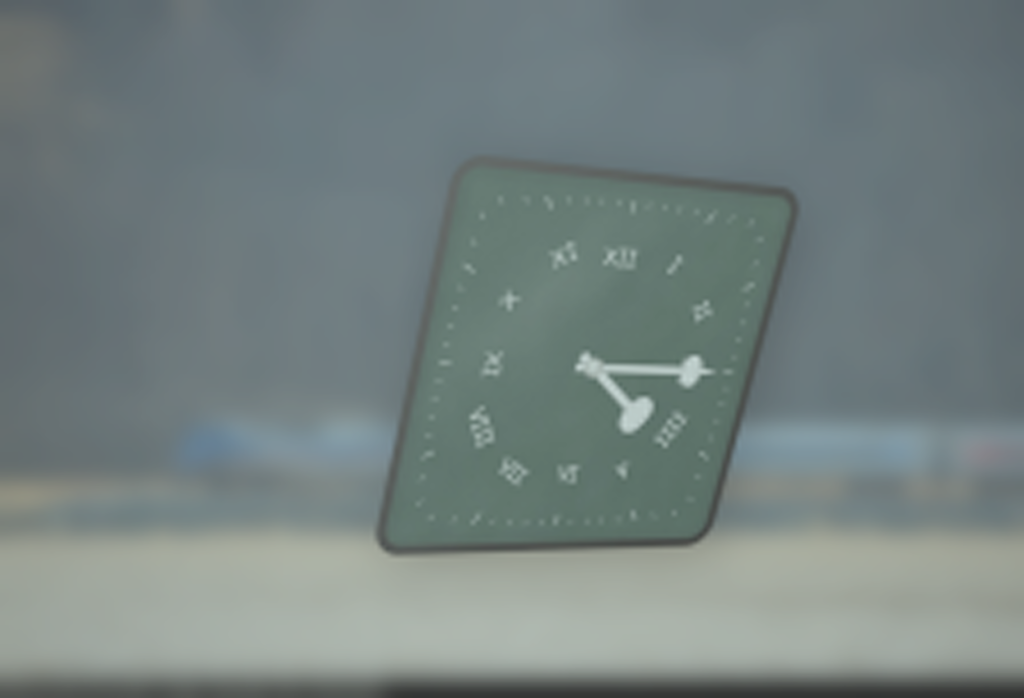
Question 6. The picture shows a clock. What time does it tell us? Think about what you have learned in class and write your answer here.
4:15
